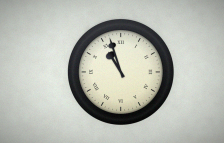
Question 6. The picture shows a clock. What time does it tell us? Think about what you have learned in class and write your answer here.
10:57
